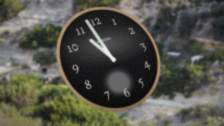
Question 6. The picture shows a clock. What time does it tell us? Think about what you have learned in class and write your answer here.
10:58
